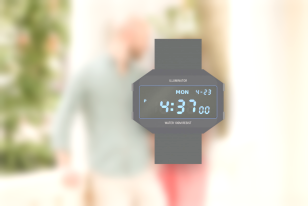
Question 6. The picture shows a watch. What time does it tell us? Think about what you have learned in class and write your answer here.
4:37:00
